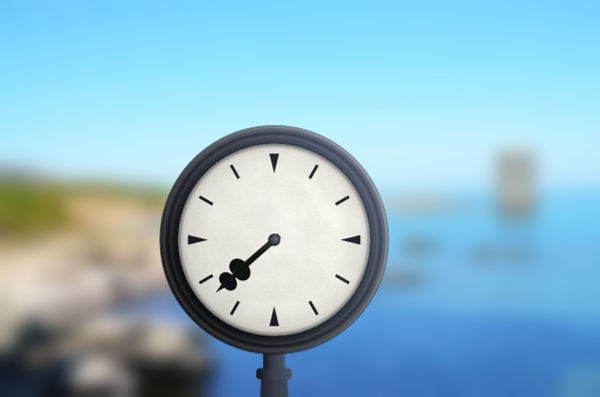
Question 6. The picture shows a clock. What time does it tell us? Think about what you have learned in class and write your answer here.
7:38
